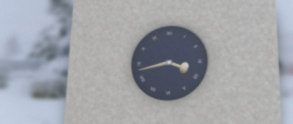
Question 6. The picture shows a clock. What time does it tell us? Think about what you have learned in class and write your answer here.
3:43
